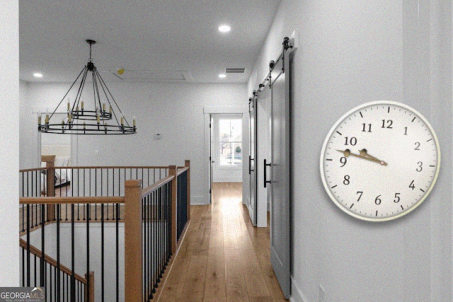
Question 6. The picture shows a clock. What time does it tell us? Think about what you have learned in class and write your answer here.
9:47
